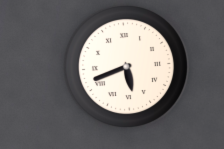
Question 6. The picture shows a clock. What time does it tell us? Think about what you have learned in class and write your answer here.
5:42
